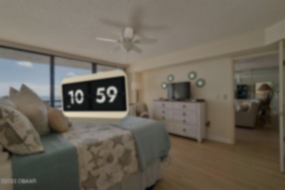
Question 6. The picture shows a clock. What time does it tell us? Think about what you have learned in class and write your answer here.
10:59
